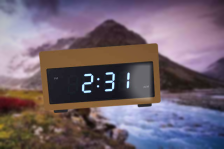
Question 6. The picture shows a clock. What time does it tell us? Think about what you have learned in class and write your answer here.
2:31
